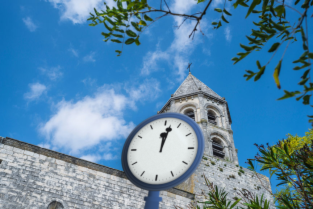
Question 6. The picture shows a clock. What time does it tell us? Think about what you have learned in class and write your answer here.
12:02
